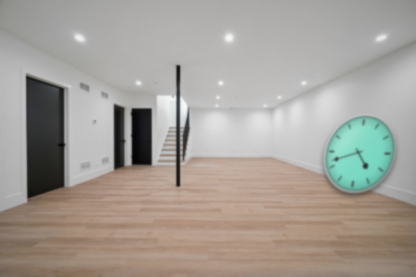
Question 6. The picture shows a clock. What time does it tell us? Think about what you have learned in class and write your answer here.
4:42
